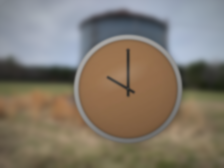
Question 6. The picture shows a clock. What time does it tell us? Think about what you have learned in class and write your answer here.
10:00
